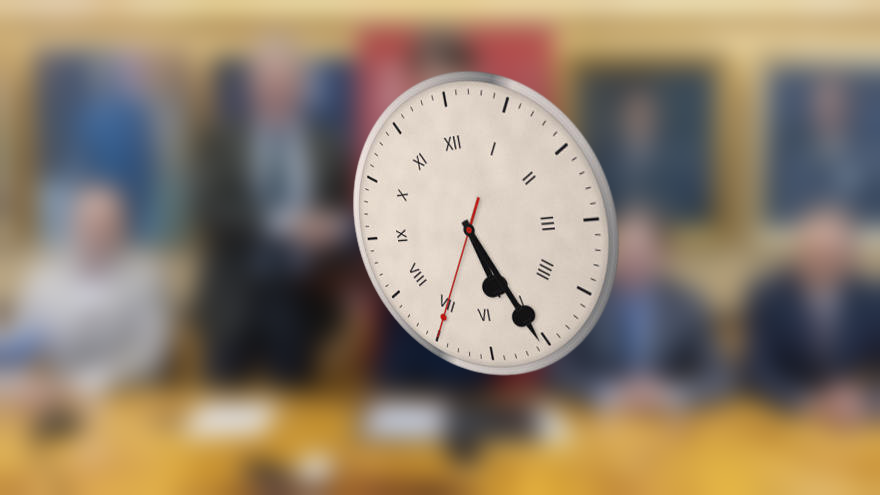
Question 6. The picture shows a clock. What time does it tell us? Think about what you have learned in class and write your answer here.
5:25:35
